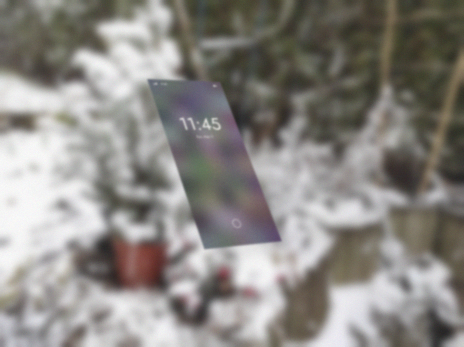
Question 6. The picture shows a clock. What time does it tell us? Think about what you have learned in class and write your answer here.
11:45
